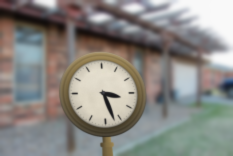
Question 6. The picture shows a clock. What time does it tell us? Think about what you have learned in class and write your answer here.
3:27
